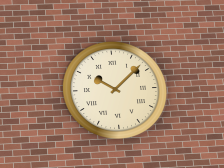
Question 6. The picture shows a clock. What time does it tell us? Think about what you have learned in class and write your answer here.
10:08
